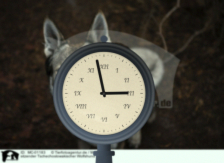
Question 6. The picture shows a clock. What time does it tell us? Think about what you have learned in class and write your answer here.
2:58
